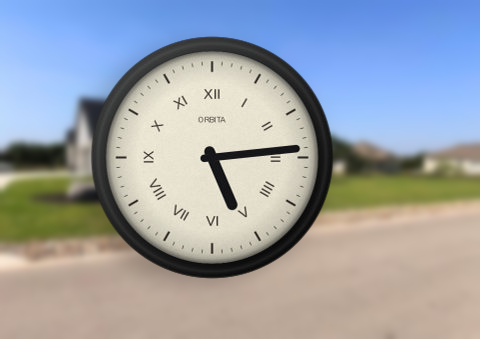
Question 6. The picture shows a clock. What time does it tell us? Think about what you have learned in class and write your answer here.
5:14
